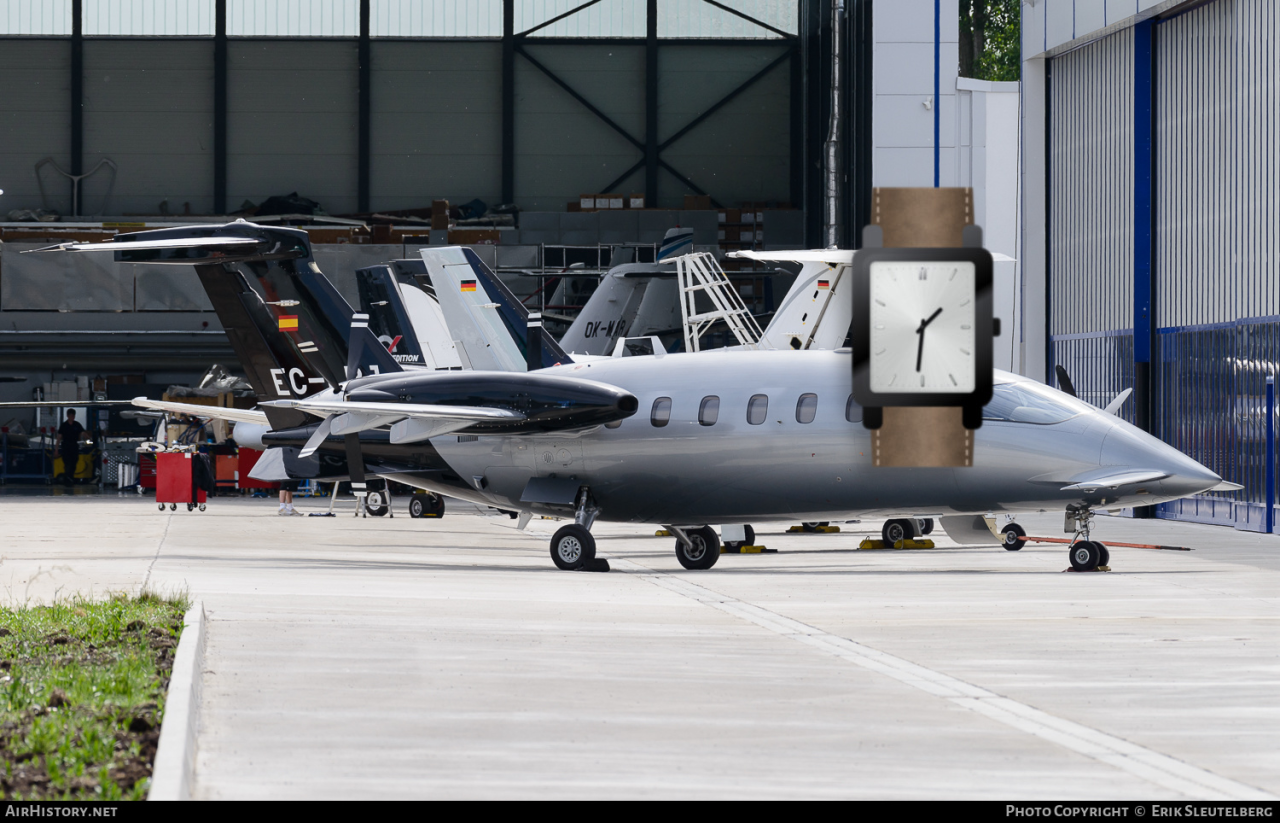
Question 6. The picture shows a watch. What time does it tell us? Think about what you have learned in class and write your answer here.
1:31
